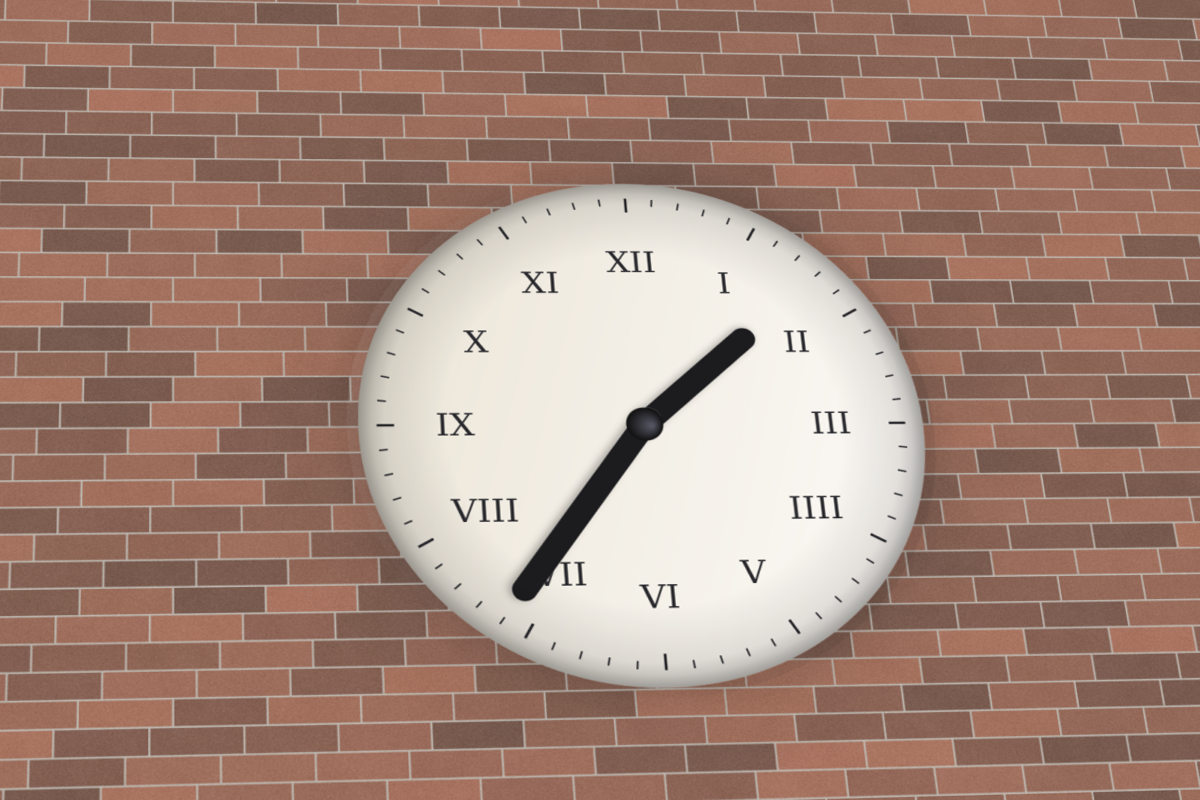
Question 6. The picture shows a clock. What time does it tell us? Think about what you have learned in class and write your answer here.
1:36
